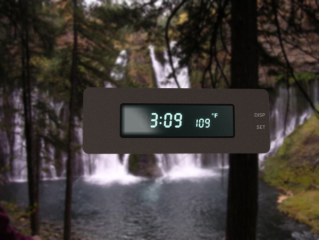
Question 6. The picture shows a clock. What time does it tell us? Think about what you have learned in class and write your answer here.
3:09
